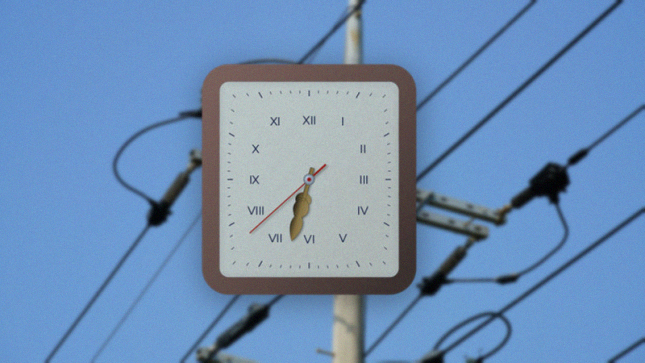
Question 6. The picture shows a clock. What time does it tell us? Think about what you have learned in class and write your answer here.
6:32:38
